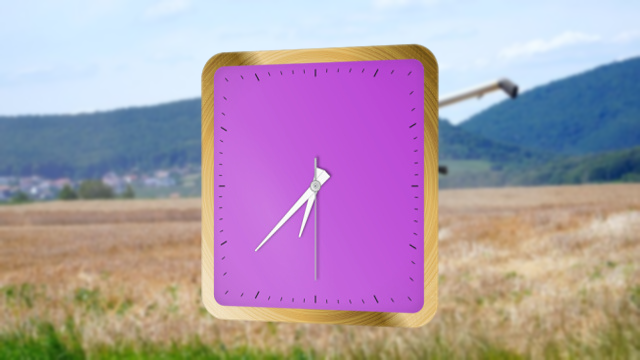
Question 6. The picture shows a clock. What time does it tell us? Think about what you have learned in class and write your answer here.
6:37:30
